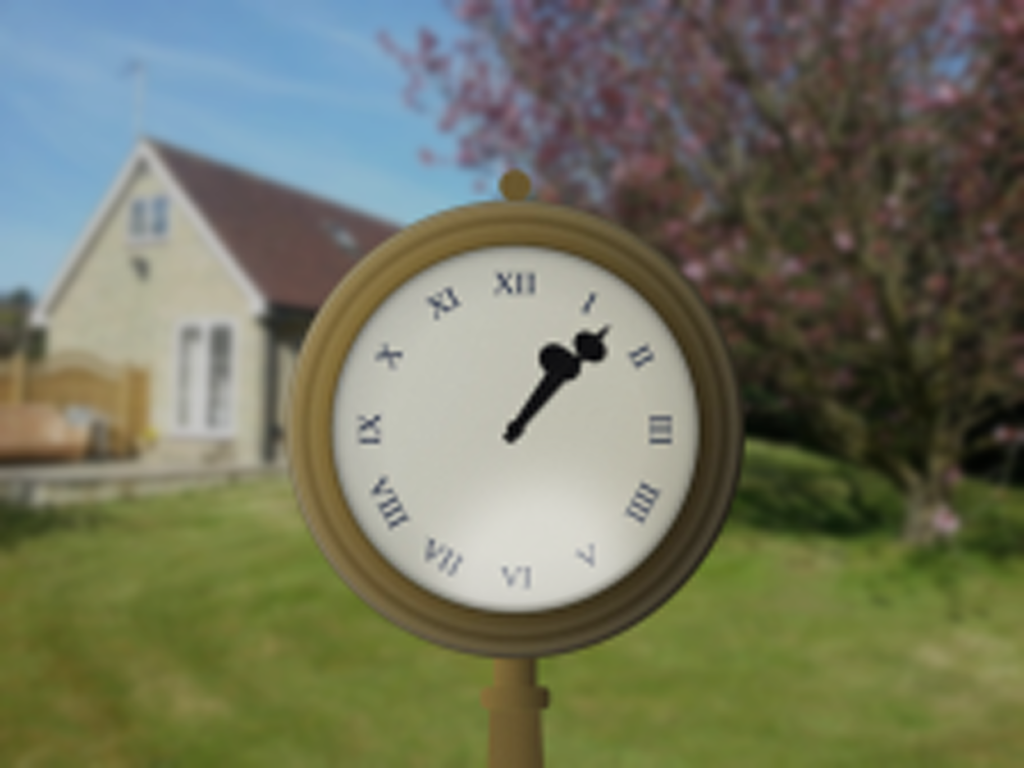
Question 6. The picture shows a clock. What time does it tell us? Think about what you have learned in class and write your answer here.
1:07
